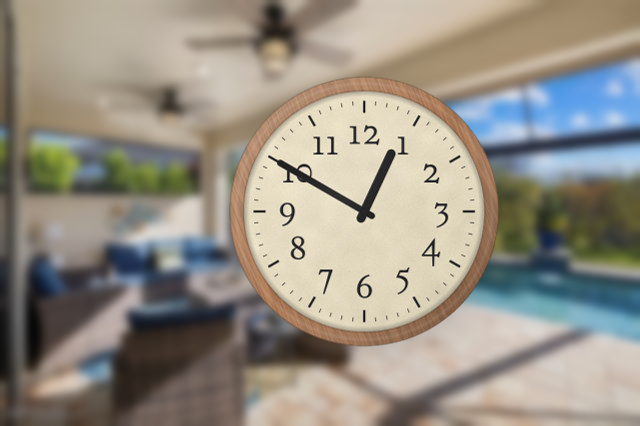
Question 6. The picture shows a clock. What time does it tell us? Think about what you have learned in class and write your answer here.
12:50
